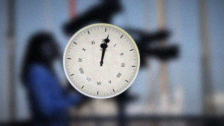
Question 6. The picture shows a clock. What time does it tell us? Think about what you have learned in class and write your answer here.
12:01
